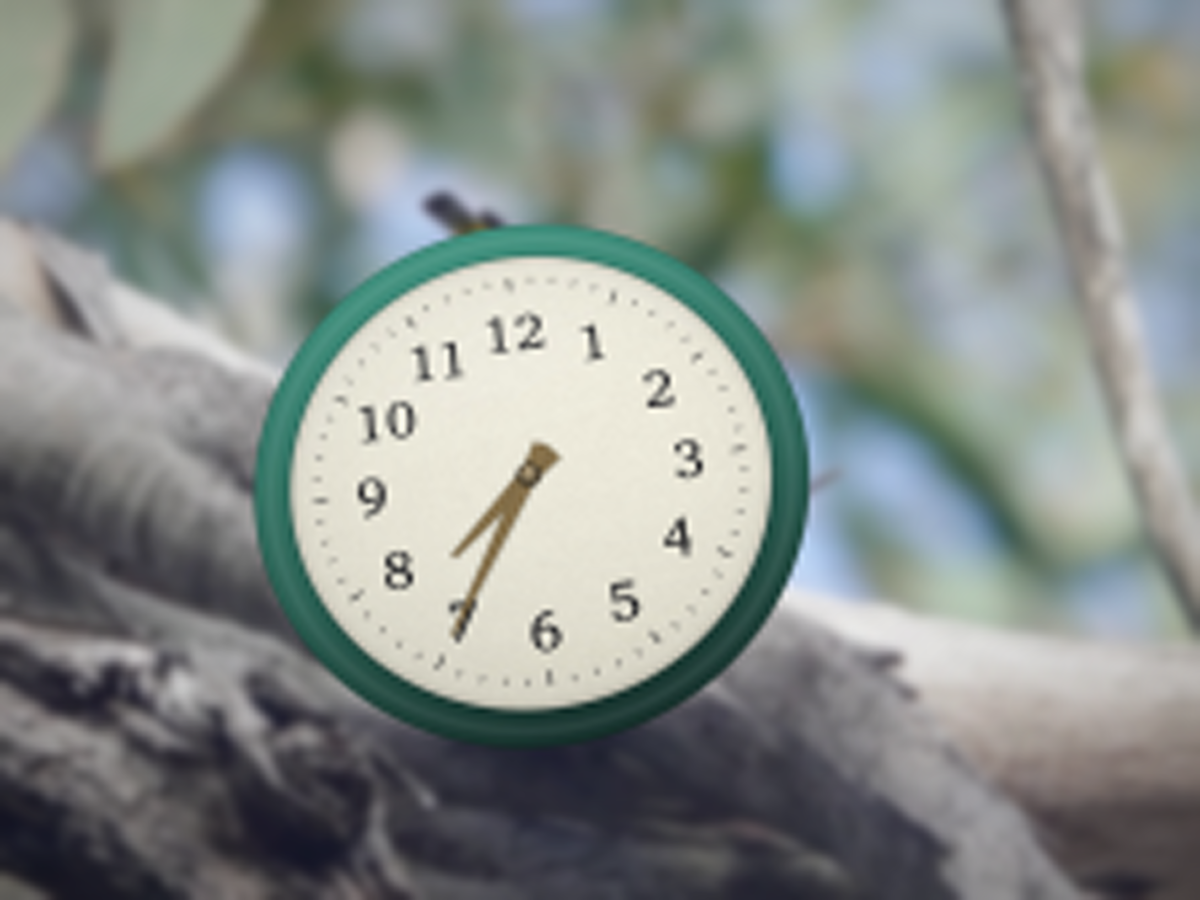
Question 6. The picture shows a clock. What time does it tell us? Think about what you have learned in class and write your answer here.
7:35
